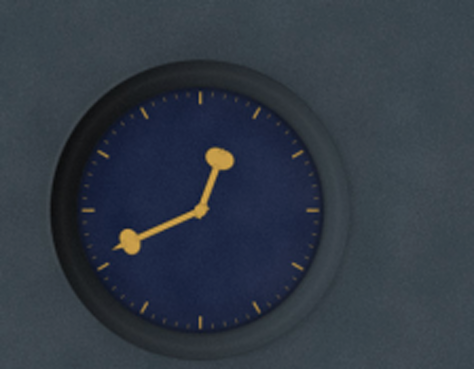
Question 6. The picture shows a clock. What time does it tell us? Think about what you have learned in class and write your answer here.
12:41
